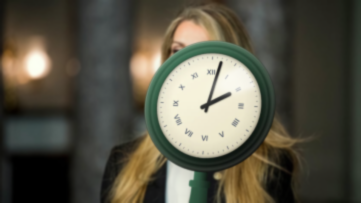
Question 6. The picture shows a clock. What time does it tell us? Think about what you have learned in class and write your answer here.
2:02
